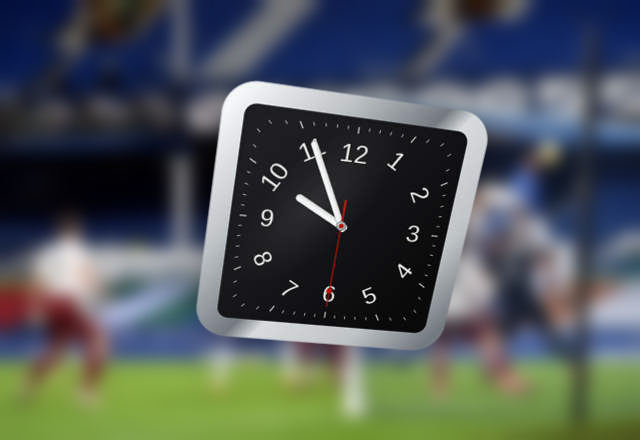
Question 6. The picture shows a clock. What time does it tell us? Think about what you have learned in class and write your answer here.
9:55:30
